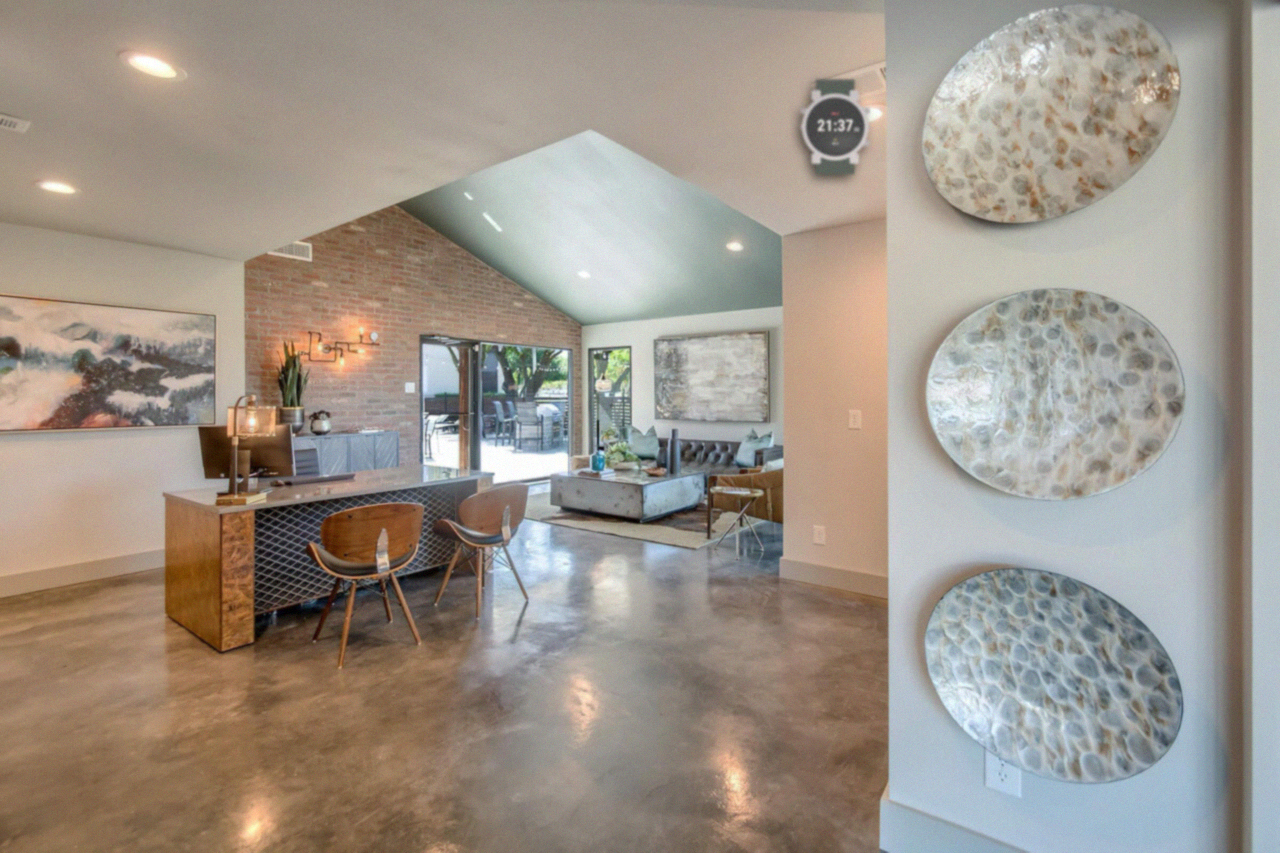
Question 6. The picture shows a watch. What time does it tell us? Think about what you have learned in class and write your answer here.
21:37
